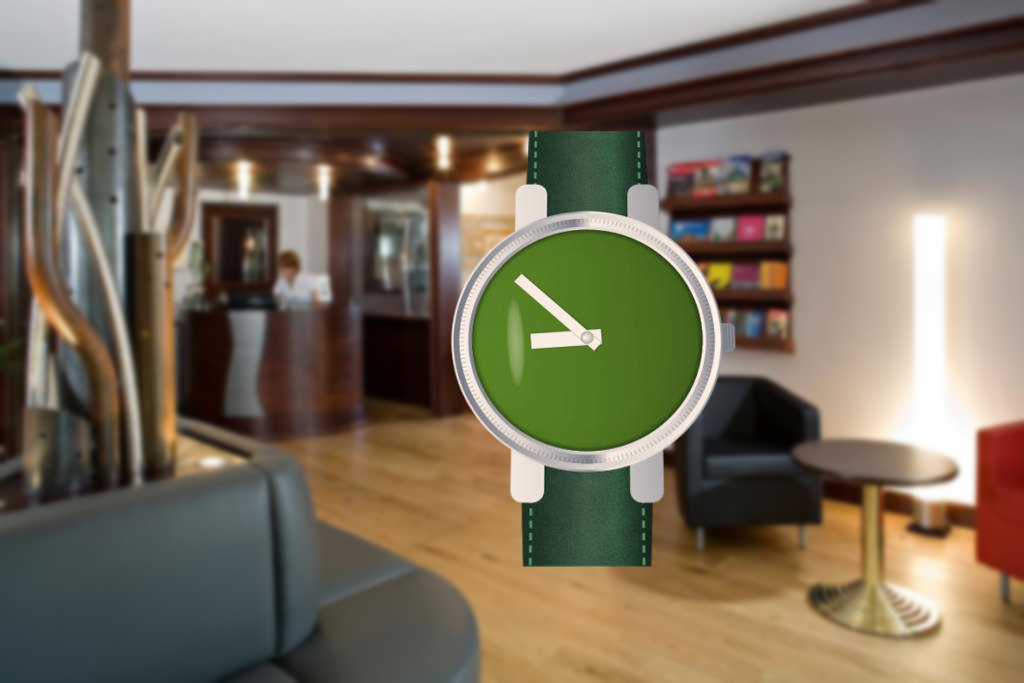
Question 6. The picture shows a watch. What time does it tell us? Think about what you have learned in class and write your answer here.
8:52
